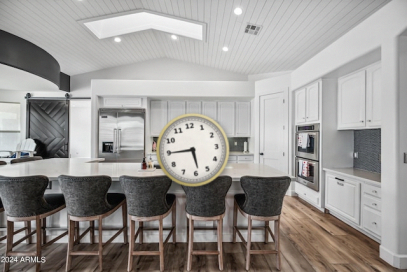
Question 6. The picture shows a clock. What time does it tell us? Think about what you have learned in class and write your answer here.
5:45
